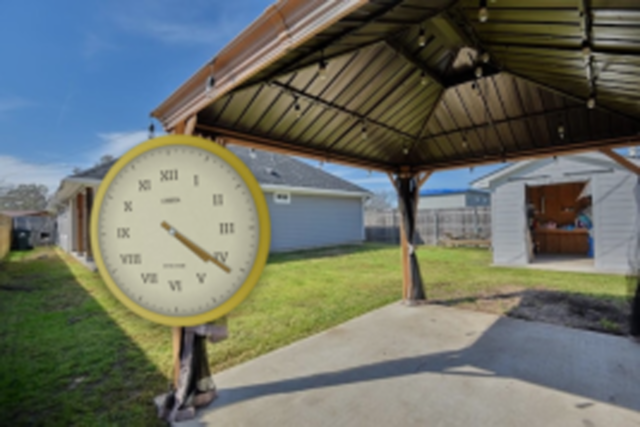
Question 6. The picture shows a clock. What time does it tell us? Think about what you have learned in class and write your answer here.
4:21
